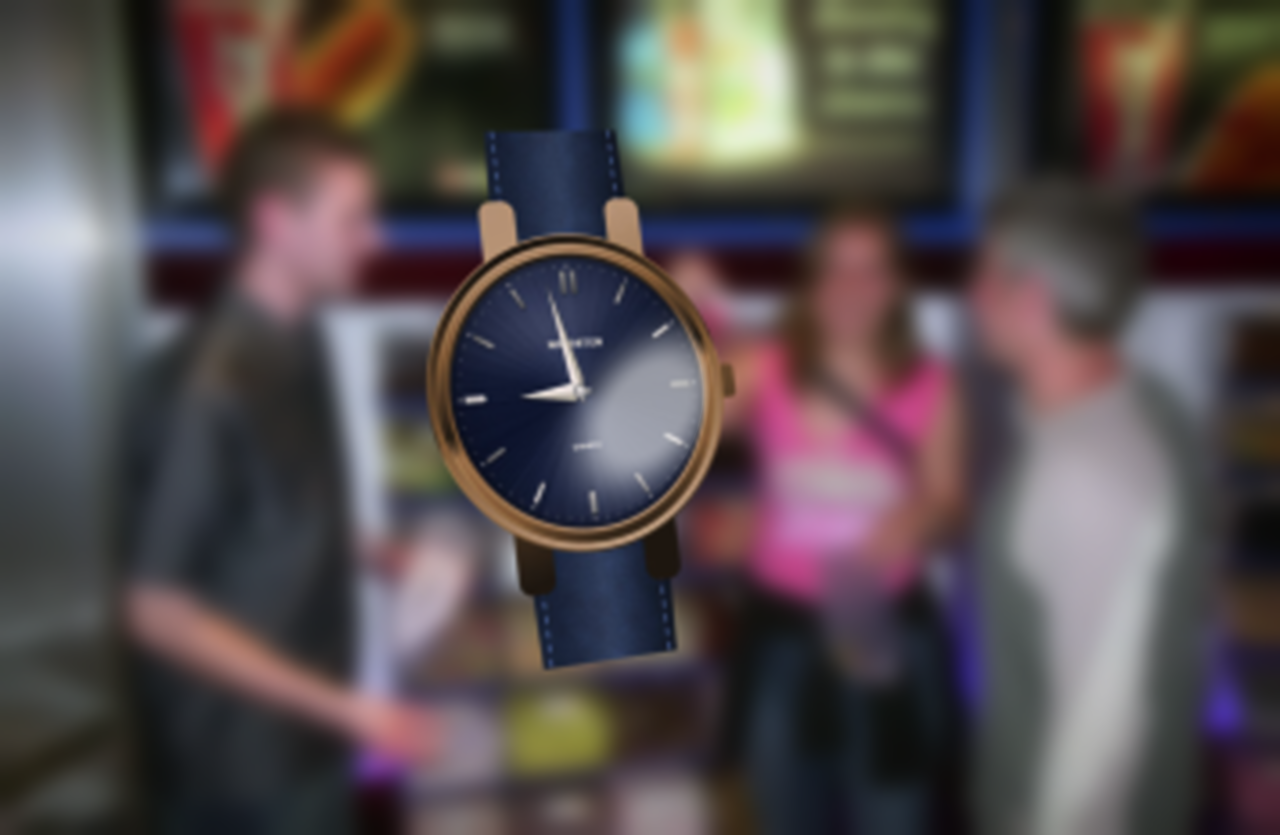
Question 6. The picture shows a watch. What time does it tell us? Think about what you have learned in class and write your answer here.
8:58
